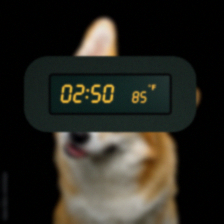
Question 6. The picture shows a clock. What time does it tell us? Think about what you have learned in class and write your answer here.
2:50
